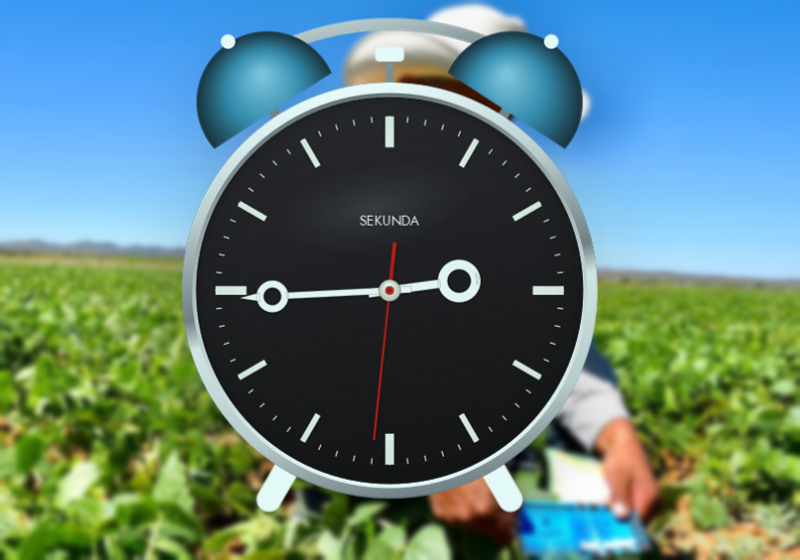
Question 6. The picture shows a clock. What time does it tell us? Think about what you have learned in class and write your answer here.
2:44:31
